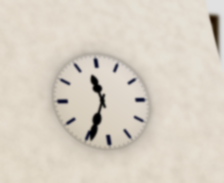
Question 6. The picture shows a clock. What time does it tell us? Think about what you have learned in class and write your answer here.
11:34
